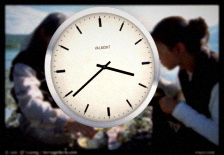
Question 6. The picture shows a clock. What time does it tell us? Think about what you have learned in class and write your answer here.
3:39
